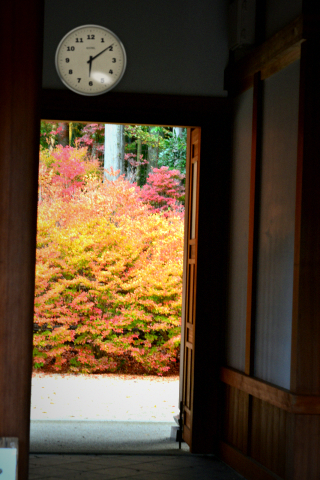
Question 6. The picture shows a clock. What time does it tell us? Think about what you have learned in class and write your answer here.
6:09
